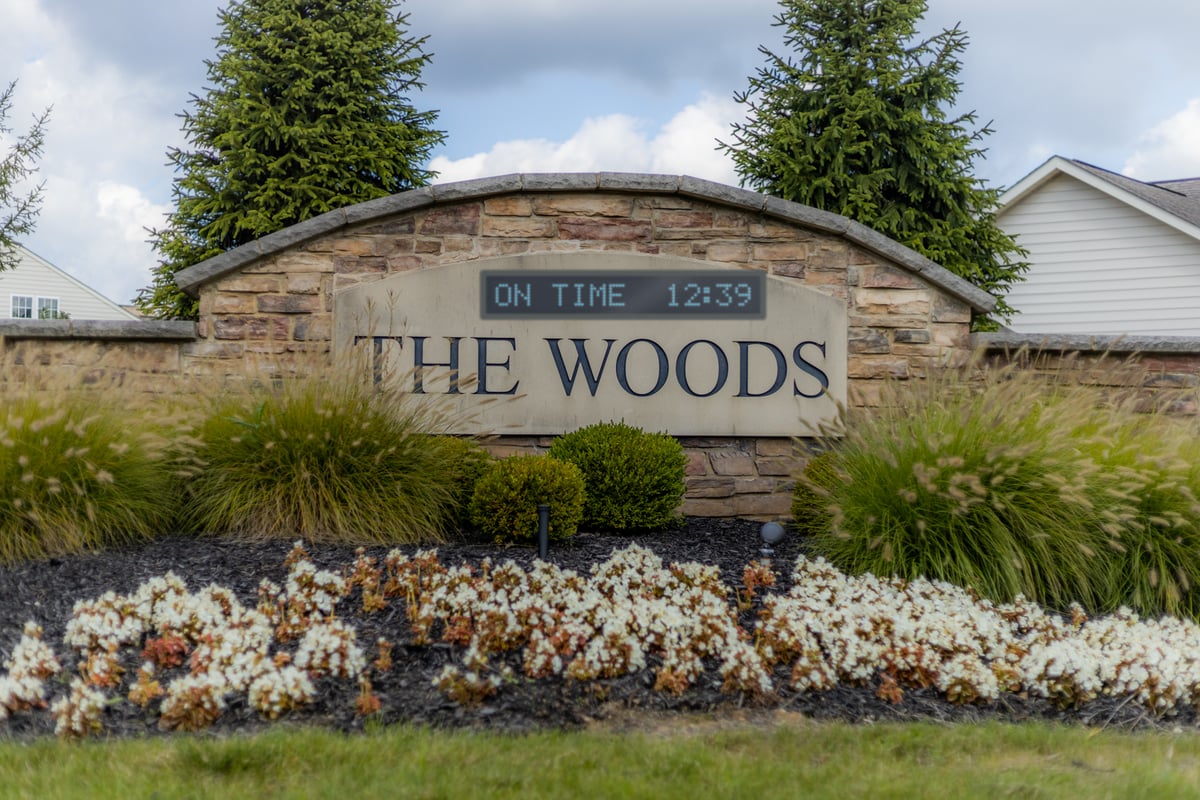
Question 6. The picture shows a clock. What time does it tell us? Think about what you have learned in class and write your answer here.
12:39
